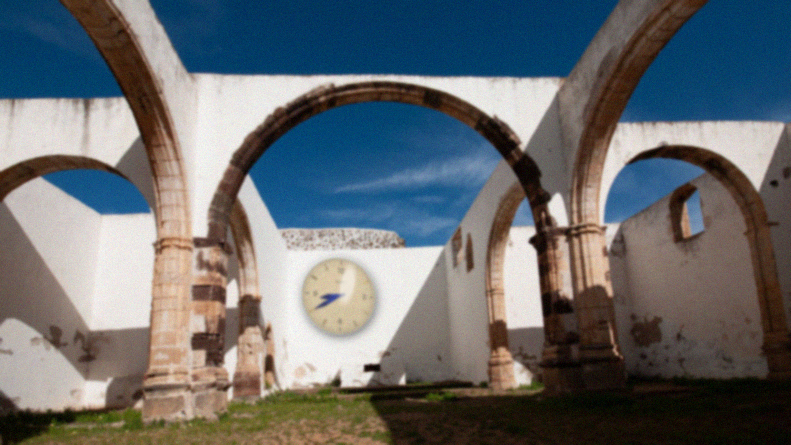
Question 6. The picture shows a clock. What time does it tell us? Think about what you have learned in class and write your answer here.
8:40
